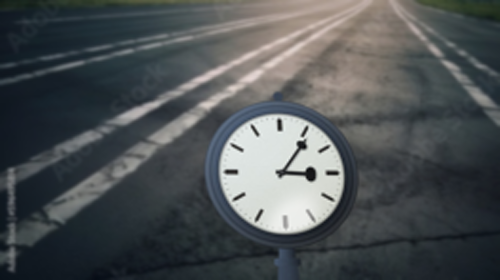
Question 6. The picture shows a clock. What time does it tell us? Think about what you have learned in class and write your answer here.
3:06
